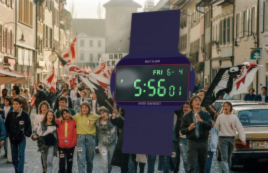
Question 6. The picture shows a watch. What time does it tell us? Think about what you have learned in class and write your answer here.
5:56:01
